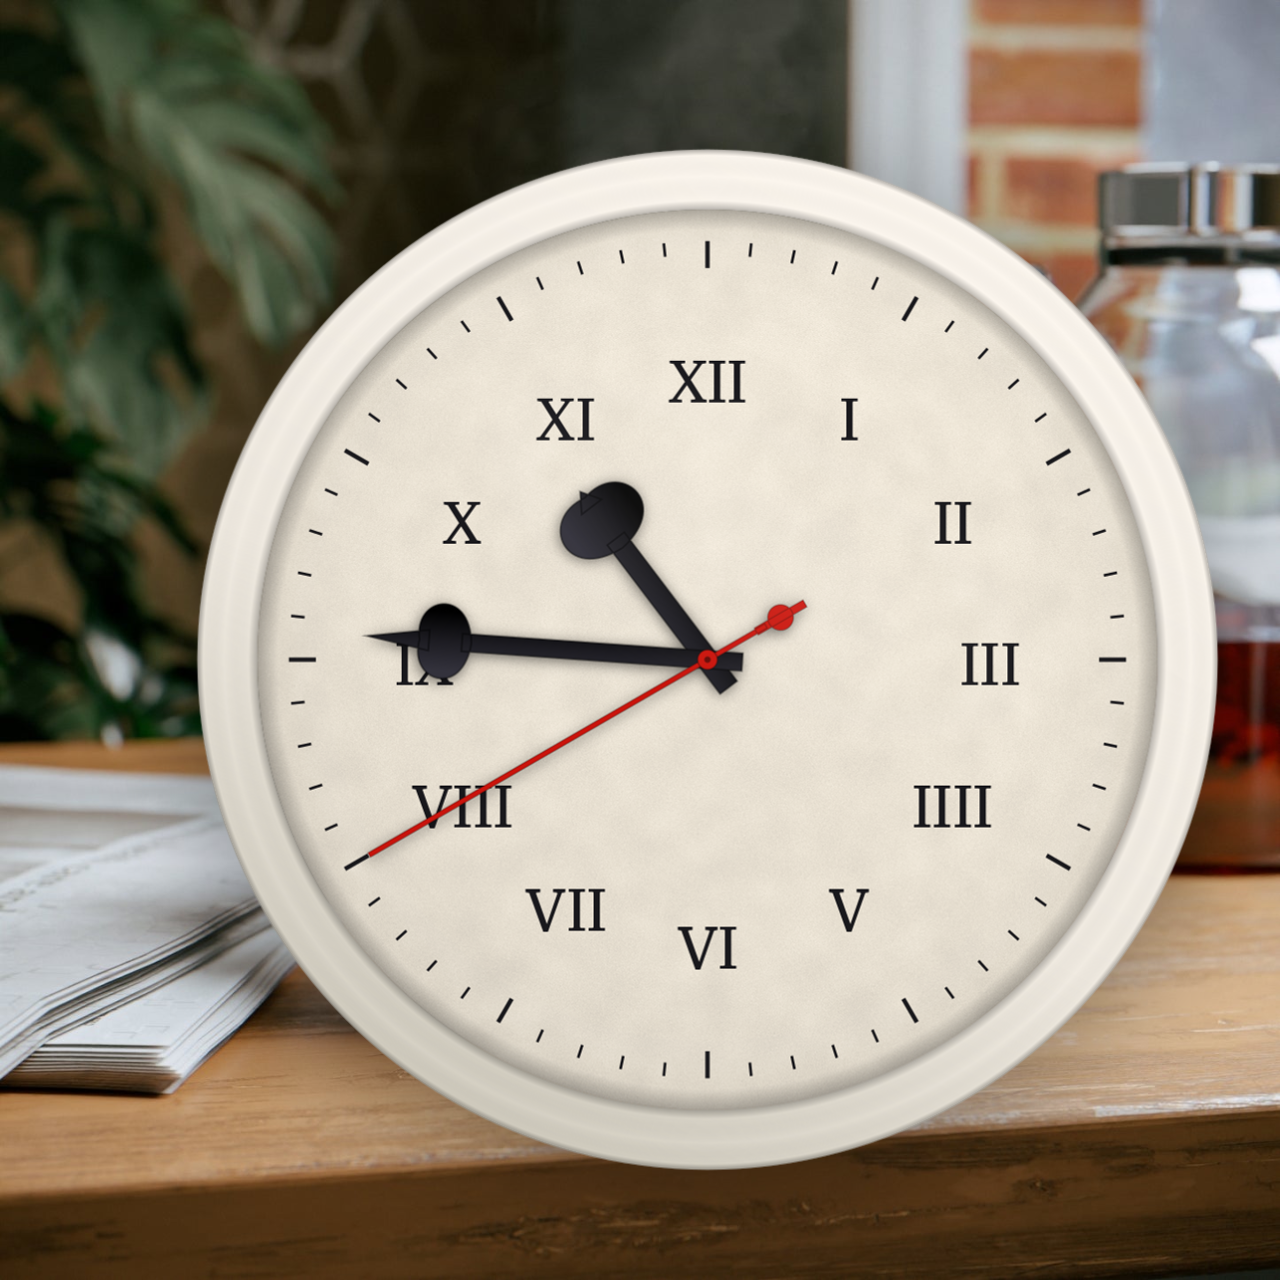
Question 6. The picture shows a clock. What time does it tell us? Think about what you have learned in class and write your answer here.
10:45:40
